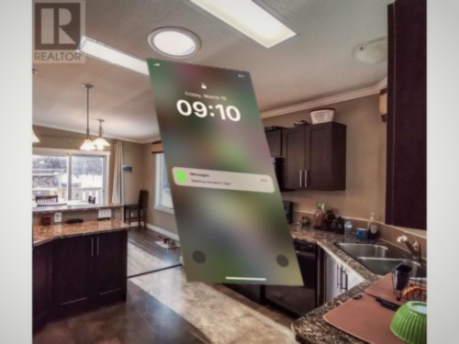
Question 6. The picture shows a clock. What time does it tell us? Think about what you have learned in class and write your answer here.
9:10
